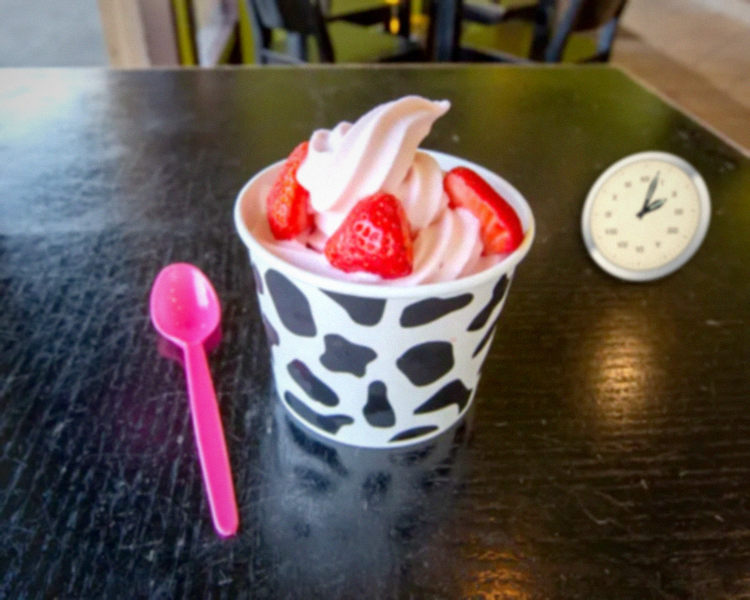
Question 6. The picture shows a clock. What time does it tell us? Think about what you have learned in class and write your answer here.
2:03
